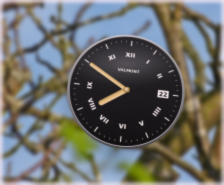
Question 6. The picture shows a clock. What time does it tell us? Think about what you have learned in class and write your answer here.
7:50
